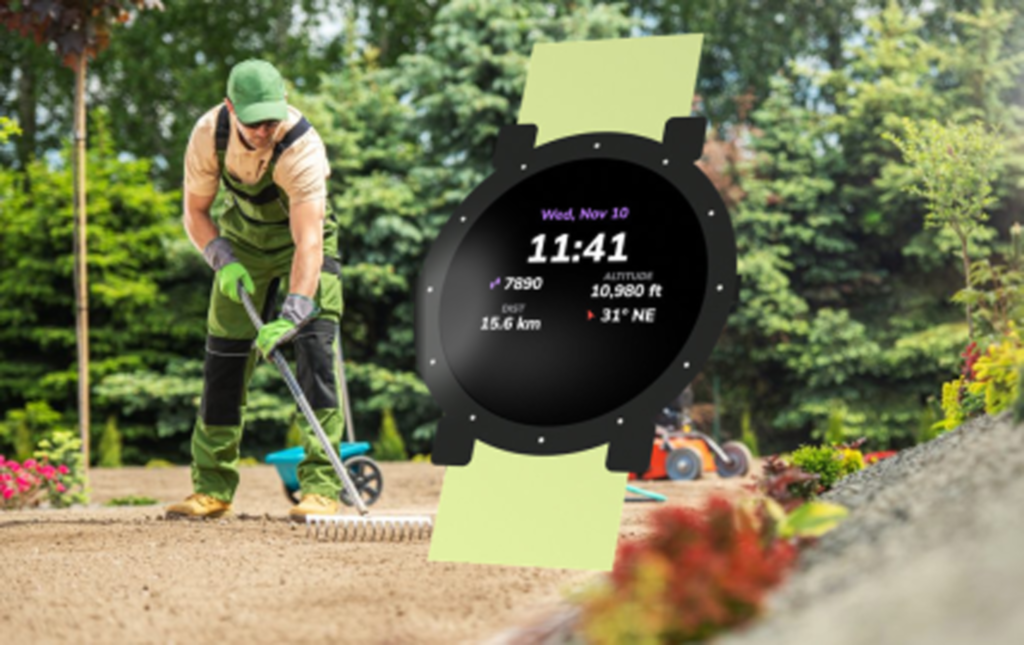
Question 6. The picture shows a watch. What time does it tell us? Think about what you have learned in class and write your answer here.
11:41
